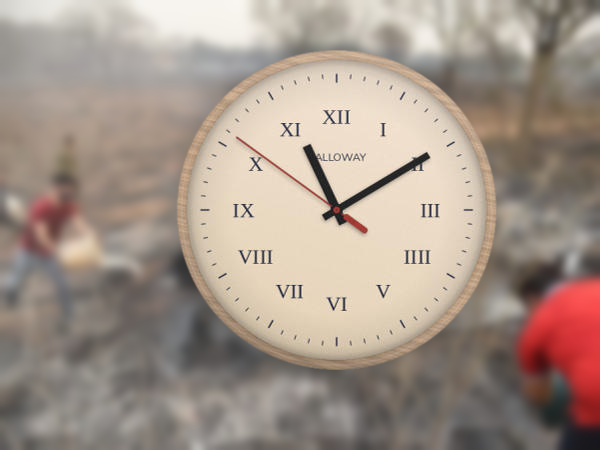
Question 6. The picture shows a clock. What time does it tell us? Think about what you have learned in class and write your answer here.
11:09:51
